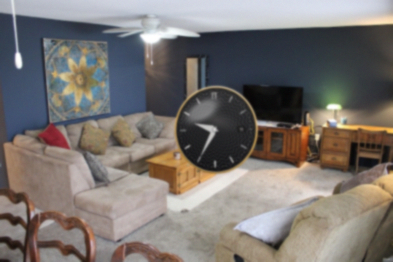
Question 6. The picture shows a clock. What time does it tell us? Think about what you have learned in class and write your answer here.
9:35
